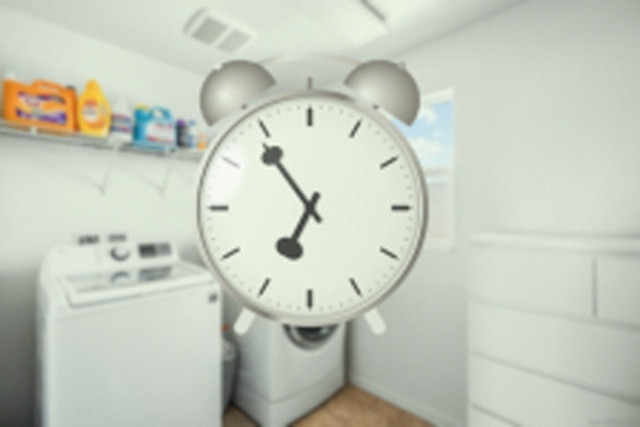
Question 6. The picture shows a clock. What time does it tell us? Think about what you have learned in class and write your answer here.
6:54
